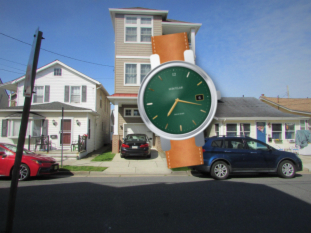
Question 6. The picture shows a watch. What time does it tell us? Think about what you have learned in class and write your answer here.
7:18
